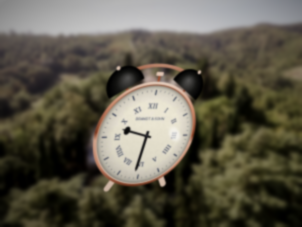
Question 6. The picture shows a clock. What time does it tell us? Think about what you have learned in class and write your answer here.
9:31
